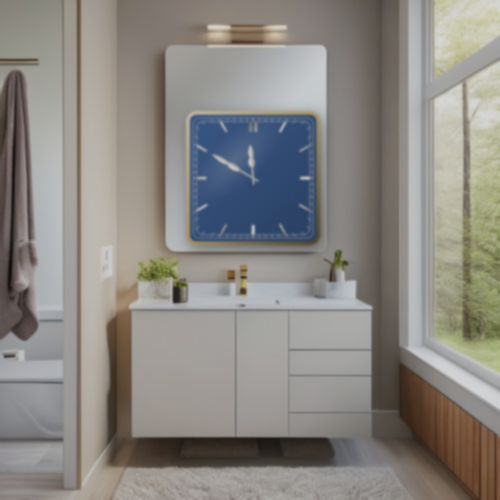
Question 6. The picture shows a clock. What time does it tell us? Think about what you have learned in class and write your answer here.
11:50
